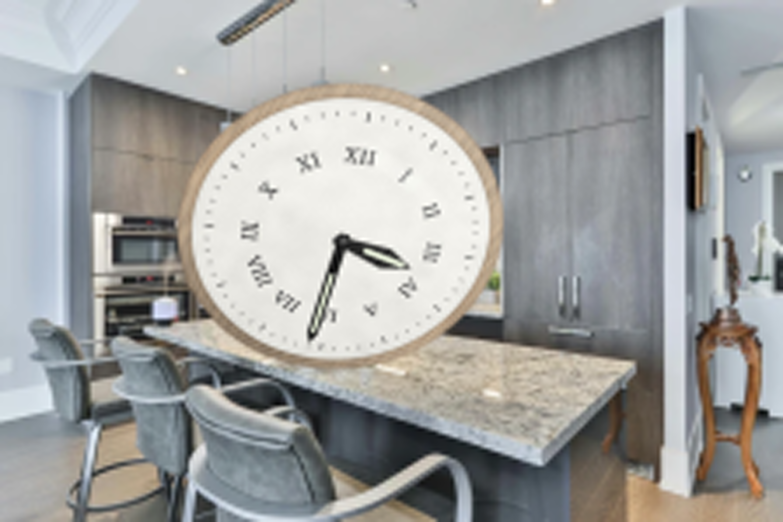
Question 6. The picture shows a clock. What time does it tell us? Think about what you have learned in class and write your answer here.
3:31
